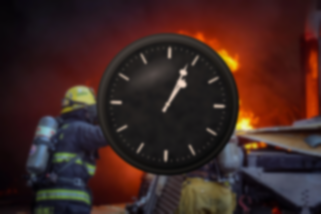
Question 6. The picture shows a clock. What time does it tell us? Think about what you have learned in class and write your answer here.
1:04
